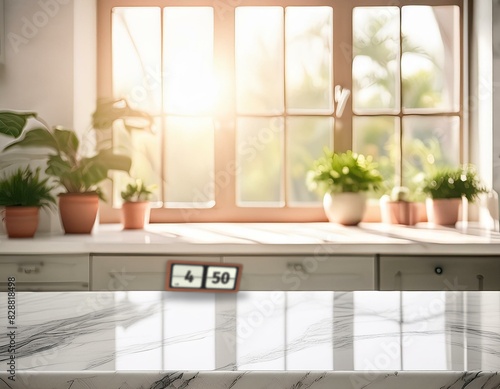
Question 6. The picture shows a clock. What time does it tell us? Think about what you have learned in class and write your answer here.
4:50
